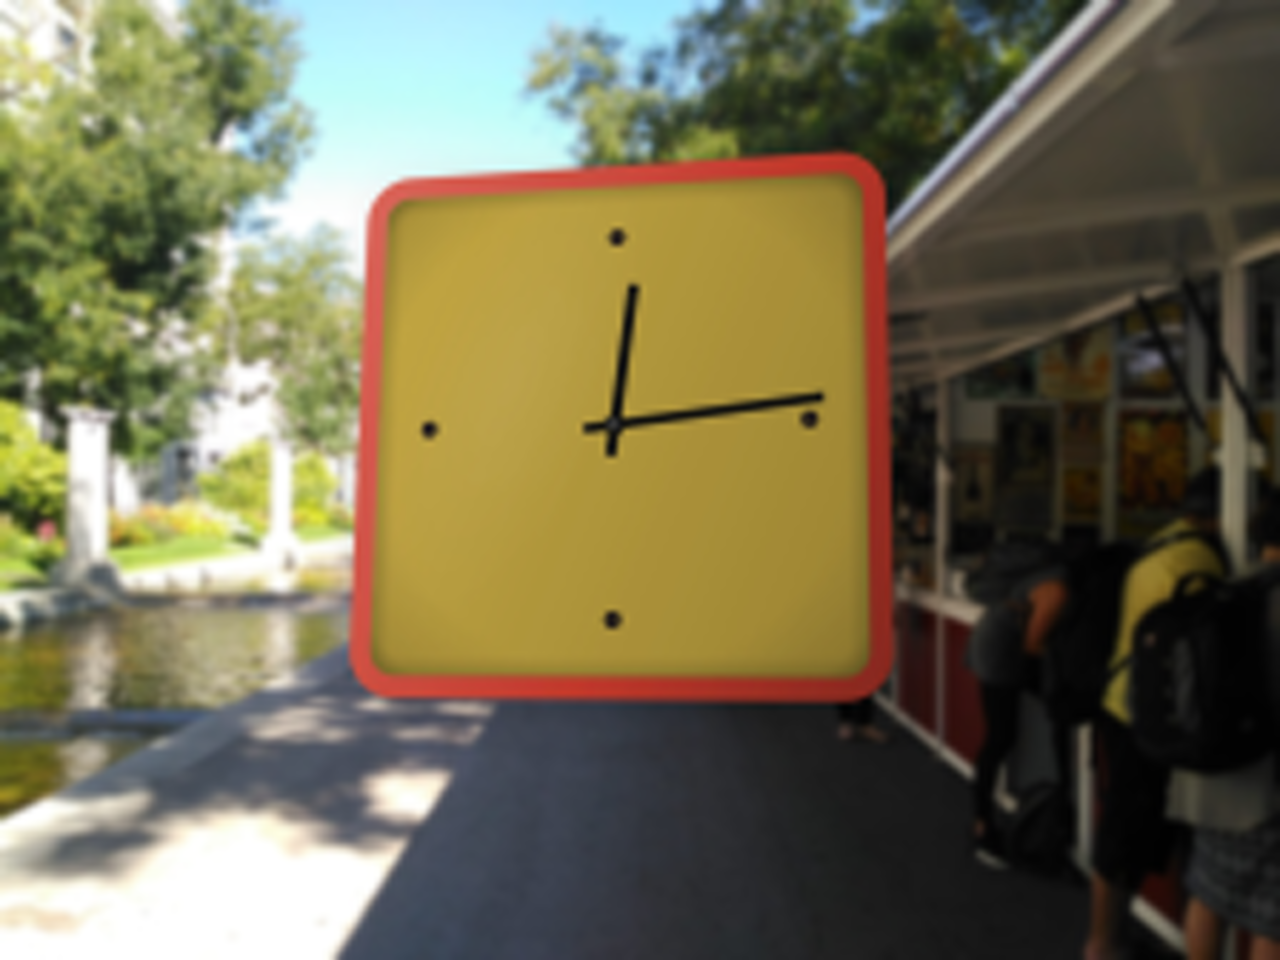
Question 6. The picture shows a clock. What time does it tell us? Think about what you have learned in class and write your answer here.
12:14
